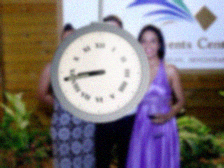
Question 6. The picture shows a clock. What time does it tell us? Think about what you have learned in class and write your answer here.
8:43
